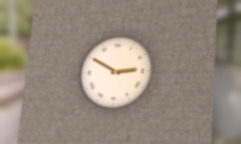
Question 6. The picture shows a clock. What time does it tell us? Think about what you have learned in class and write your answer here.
2:50
